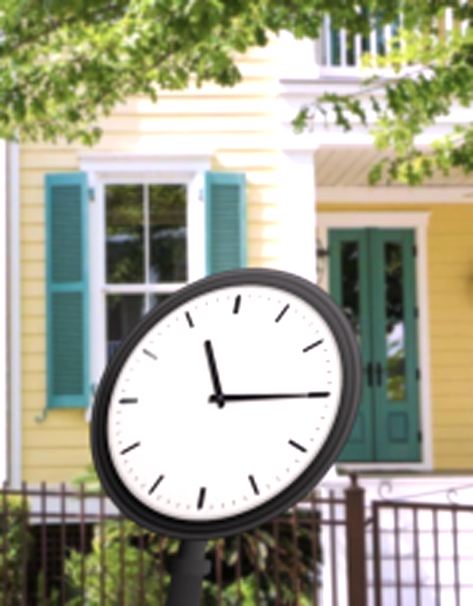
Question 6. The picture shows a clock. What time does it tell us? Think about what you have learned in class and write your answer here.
11:15
